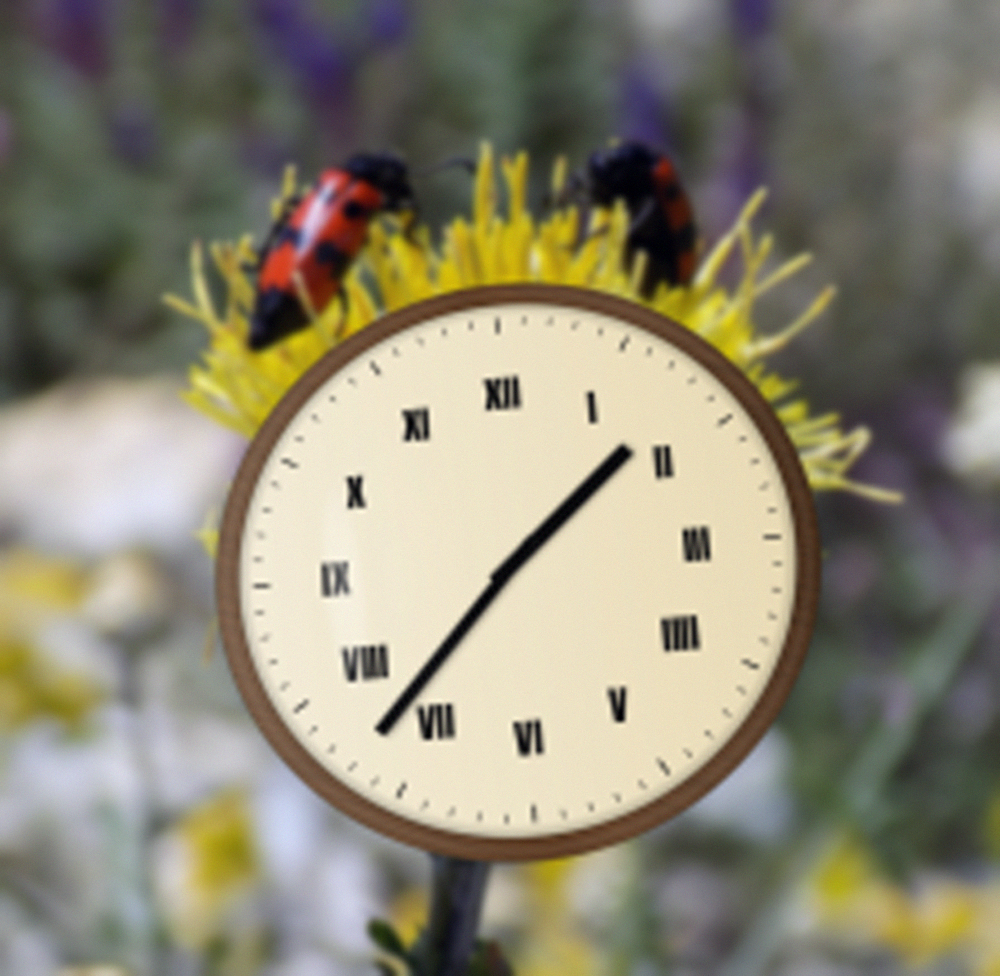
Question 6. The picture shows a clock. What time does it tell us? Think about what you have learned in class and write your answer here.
1:37
